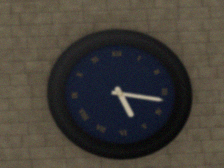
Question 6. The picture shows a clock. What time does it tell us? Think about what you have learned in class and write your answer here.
5:17
